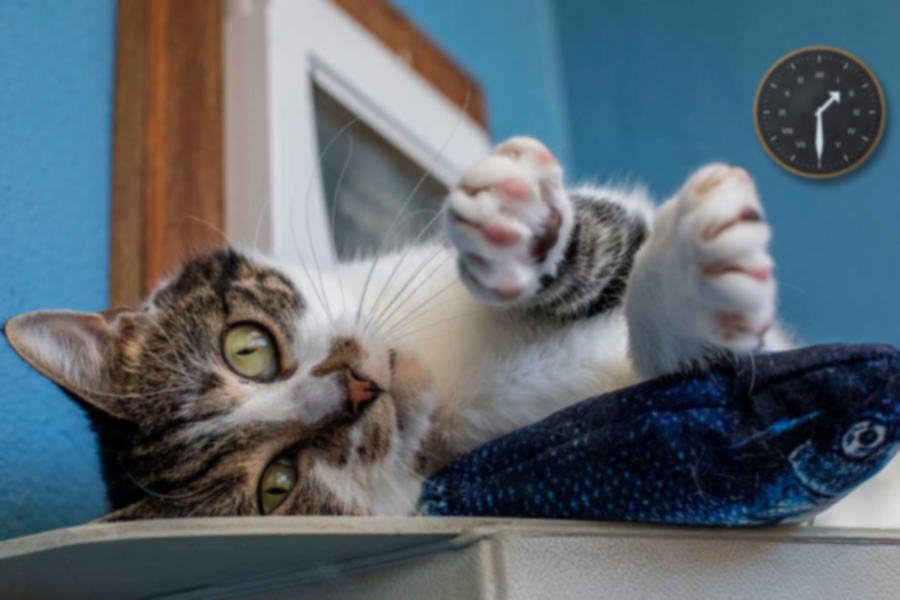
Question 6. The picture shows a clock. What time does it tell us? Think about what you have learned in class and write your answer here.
1:30
